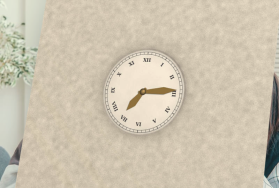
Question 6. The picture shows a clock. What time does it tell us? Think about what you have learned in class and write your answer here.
7:14
